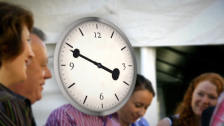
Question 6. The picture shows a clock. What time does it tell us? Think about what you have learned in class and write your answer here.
3:49
